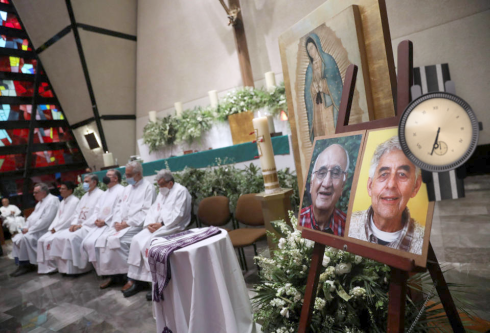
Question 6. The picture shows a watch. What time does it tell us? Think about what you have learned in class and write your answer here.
6:34
